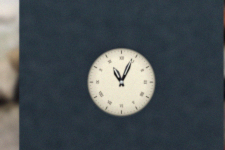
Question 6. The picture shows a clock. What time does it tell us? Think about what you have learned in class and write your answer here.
11:04
